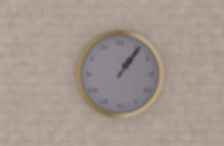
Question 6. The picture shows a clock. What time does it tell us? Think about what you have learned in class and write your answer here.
1:06
